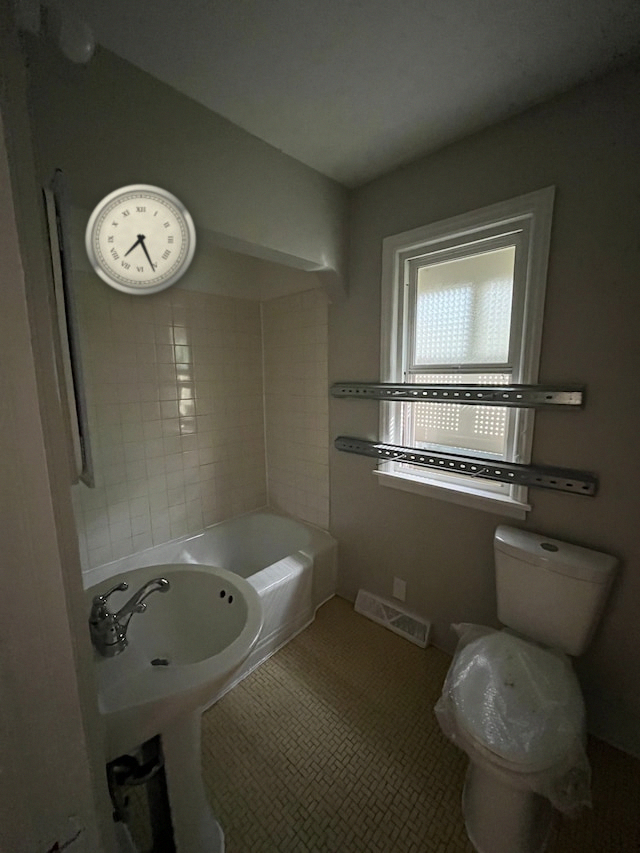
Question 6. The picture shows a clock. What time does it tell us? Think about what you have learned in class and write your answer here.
7:26
